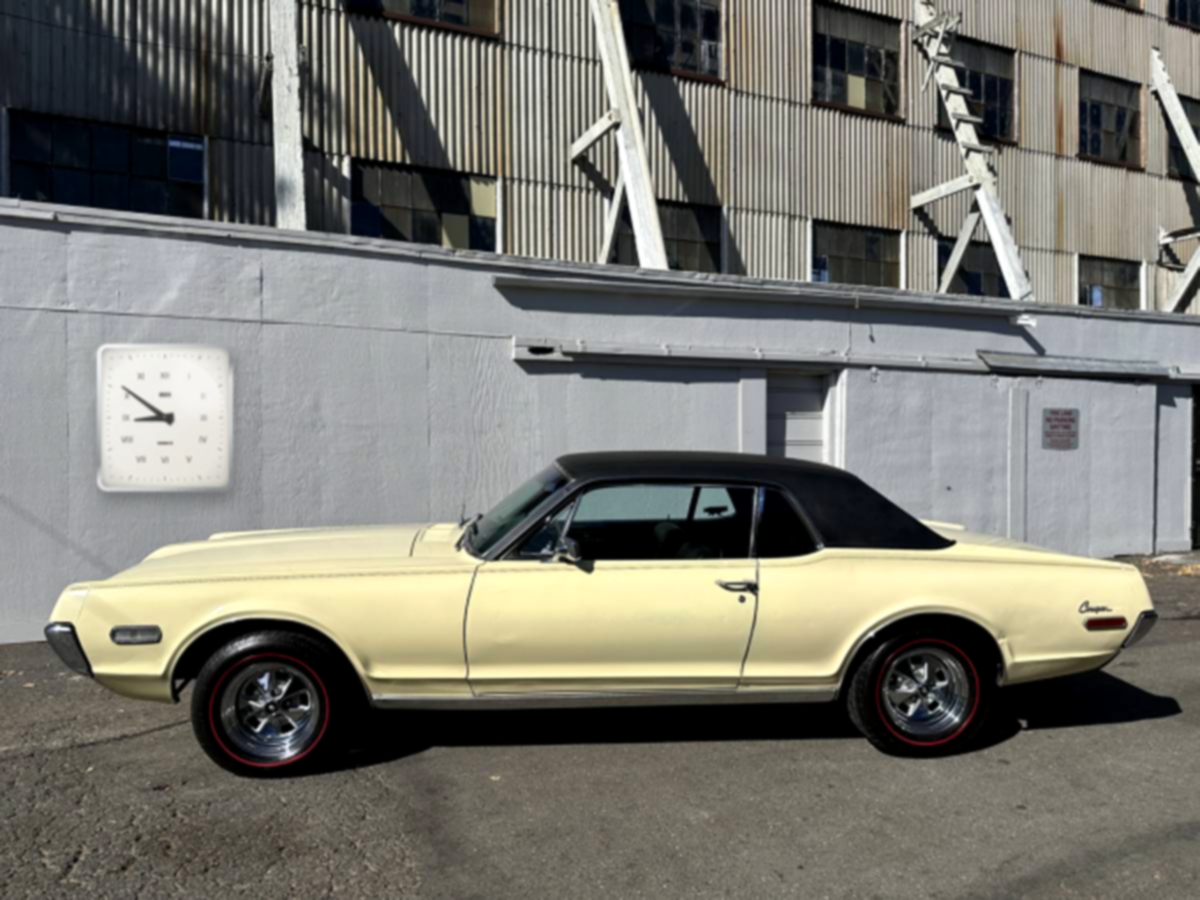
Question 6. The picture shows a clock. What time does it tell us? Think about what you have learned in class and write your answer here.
8:51
